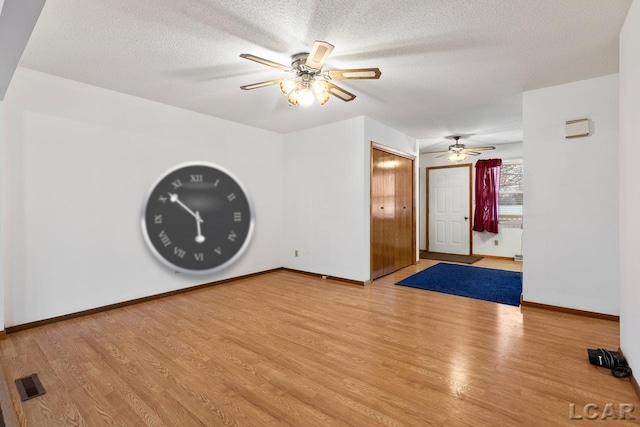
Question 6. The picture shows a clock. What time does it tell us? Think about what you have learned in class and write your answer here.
5:52
